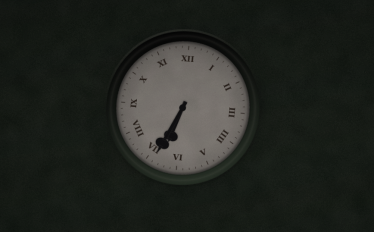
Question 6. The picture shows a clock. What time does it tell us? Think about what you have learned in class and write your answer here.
6:34
